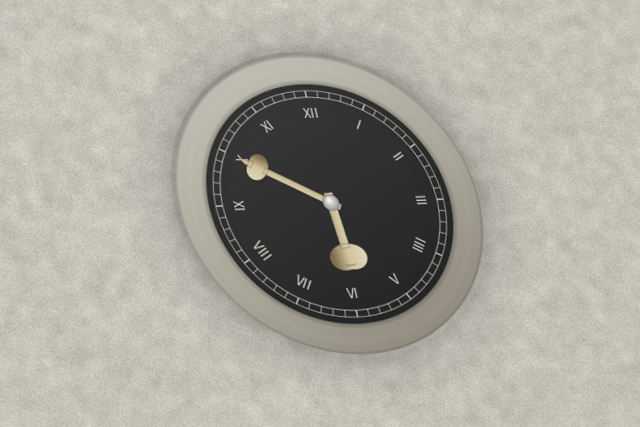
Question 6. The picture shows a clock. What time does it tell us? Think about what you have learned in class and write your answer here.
5:50
